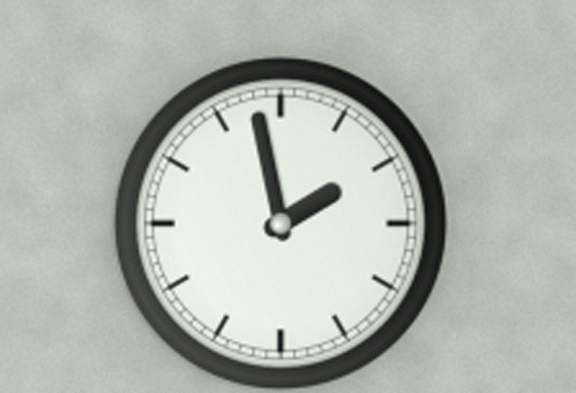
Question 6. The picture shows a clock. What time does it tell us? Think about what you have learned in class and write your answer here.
1:58
